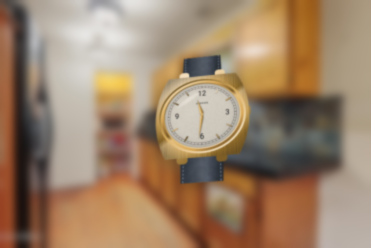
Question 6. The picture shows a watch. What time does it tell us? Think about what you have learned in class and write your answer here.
11:31
